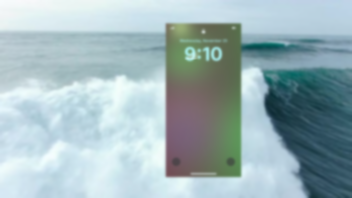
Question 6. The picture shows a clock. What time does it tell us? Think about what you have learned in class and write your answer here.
9:10
